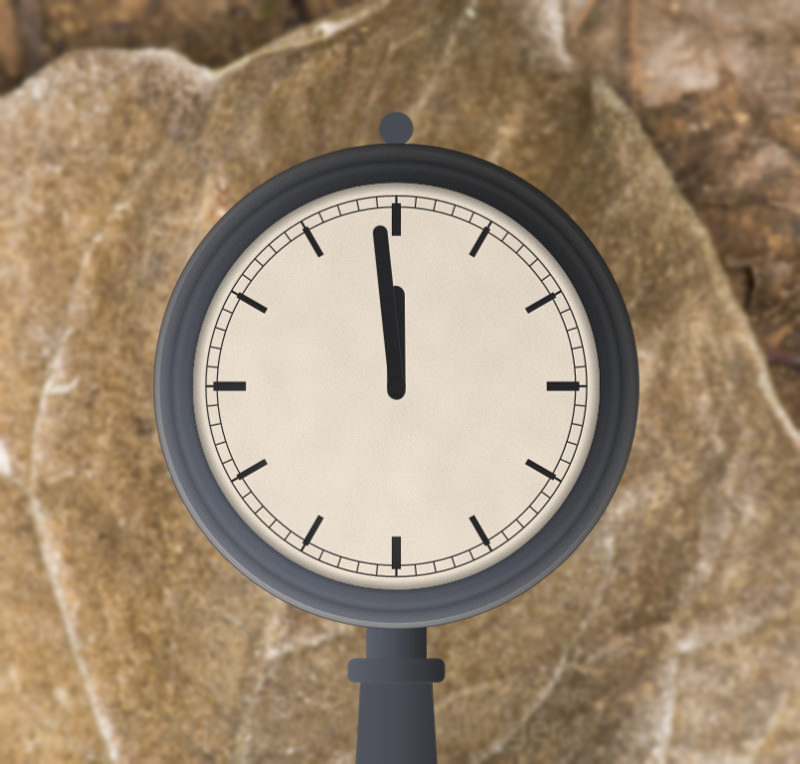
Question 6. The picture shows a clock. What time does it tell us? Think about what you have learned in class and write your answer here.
11:59
